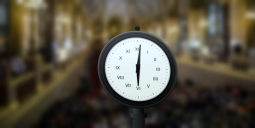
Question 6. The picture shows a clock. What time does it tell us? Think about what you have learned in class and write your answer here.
6:01
